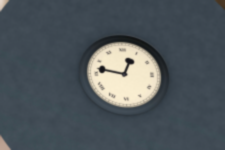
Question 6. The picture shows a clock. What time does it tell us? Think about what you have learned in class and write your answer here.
12:47
